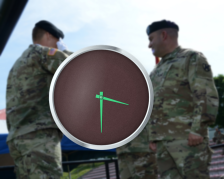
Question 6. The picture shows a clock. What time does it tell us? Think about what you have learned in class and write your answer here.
3:30
